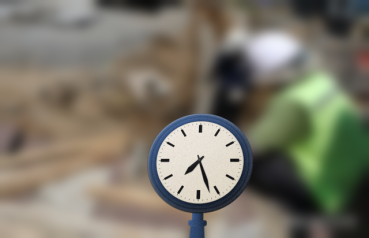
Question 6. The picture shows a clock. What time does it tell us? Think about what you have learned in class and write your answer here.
7:27
